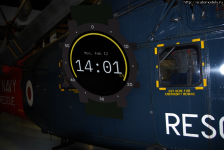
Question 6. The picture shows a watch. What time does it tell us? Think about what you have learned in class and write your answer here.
14:01
